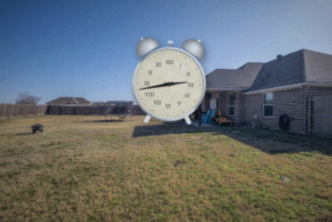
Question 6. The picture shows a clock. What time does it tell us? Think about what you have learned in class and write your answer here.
2:43
